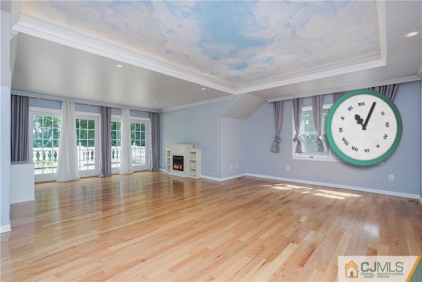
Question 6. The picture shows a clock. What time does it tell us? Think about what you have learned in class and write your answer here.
11:05
